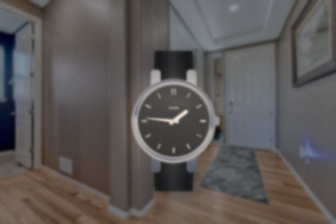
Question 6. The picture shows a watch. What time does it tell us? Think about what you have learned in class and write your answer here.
1:46
